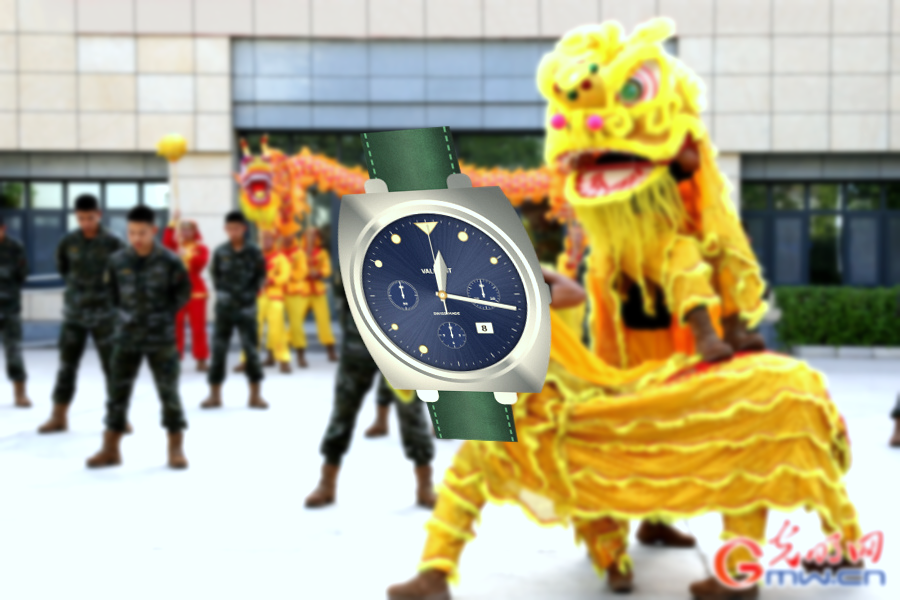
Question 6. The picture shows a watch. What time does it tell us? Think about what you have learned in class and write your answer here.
12:17
